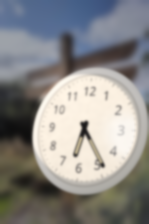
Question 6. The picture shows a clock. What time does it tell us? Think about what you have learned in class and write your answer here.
6:24
